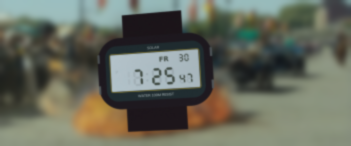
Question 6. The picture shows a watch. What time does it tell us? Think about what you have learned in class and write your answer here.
7:25:47
